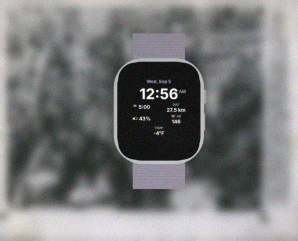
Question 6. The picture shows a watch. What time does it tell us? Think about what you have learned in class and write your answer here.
12:56
